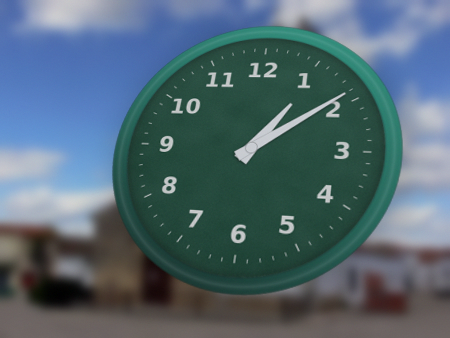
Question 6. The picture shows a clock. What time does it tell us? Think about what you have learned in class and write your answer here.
1:09
